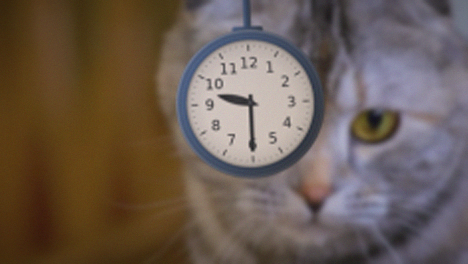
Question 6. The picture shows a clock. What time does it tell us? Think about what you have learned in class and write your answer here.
9:30
